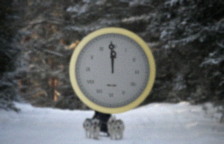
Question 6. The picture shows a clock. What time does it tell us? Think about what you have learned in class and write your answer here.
11:59
